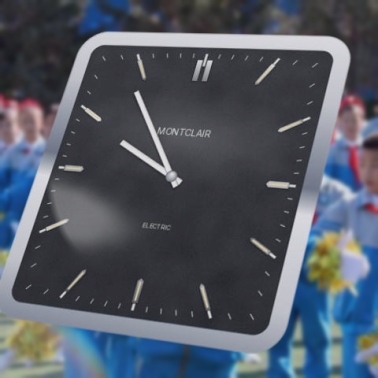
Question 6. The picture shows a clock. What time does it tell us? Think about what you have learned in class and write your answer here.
9:54
